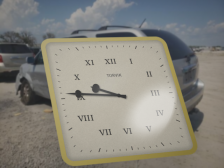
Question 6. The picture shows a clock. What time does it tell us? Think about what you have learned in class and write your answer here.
9:46
